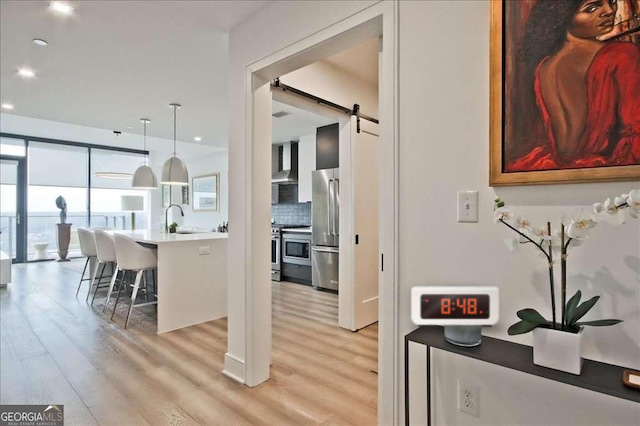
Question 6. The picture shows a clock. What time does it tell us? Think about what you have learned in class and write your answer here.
8:48
